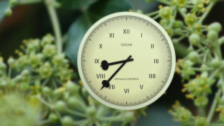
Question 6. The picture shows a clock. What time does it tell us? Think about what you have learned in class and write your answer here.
8:37
